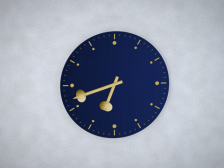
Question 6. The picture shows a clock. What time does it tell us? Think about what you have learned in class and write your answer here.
6:42
